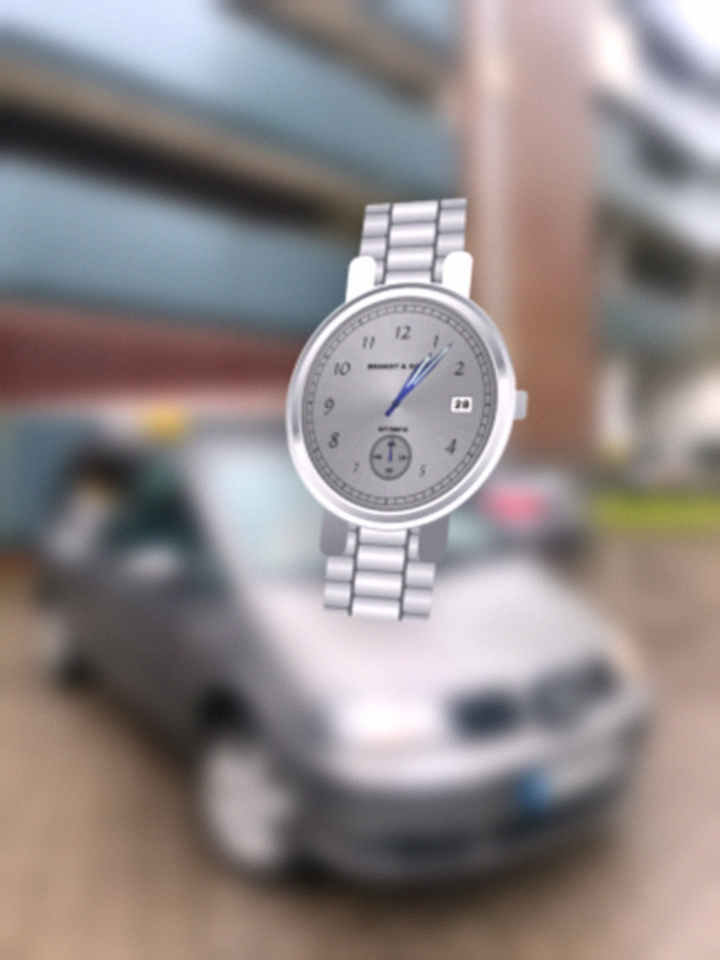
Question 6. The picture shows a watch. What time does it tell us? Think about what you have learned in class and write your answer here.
1:07
